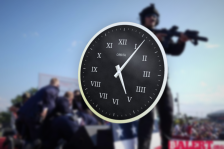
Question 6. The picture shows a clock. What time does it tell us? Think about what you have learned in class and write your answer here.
5:06
